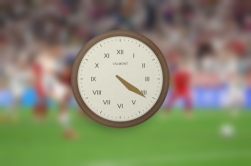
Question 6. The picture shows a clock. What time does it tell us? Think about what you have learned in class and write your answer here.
4:21
